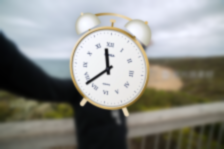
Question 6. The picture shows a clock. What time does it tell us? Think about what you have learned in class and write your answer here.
11:38
